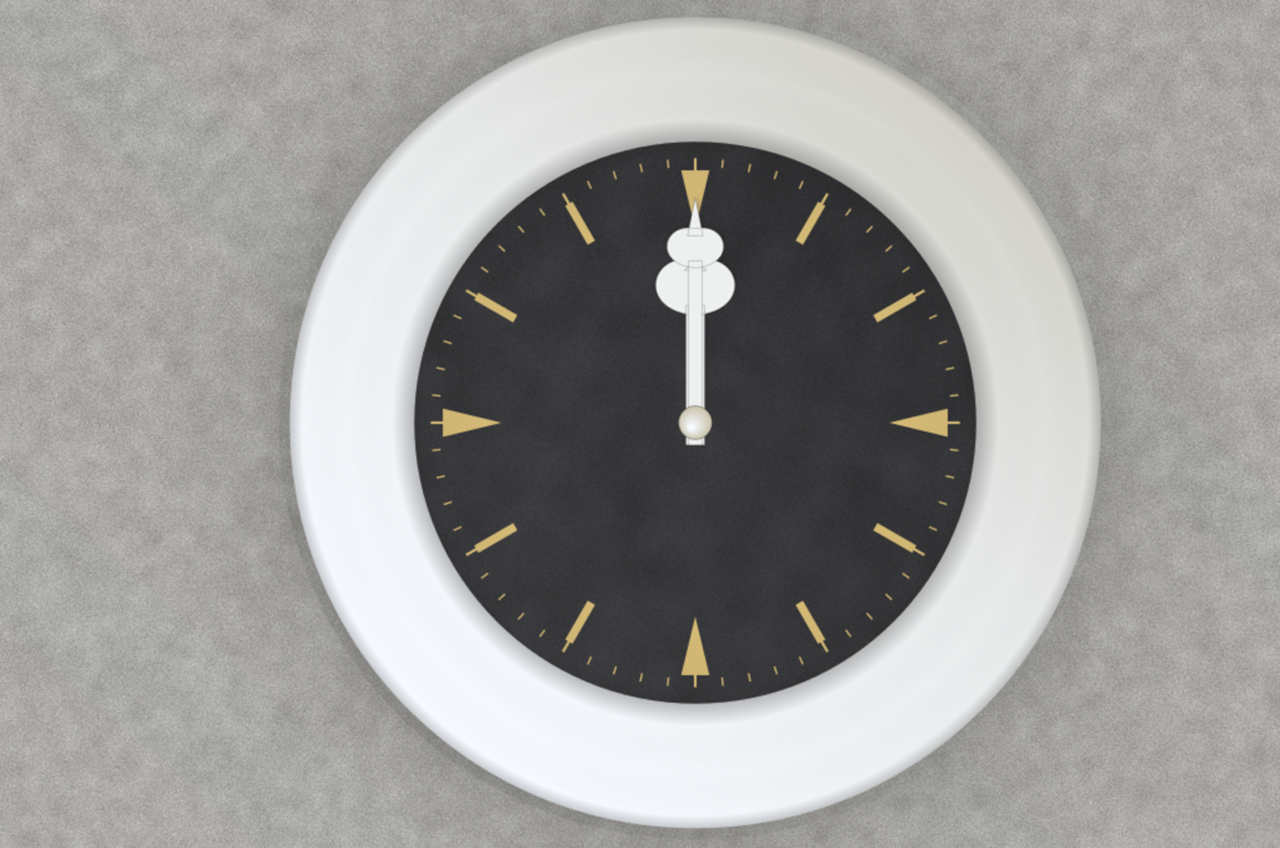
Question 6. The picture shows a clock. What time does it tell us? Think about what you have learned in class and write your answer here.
12:00
